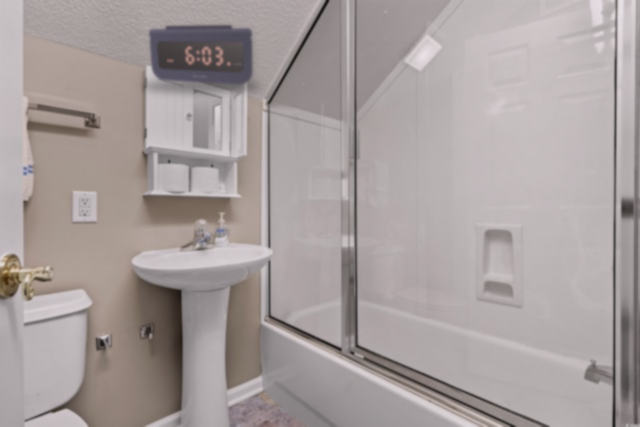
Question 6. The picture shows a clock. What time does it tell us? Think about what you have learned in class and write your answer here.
6:03
